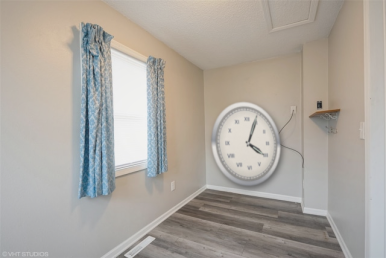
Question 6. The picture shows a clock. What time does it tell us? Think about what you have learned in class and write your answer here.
4:04
